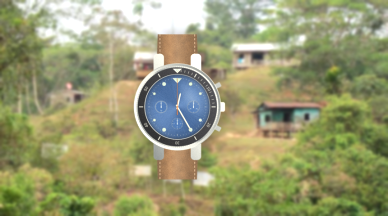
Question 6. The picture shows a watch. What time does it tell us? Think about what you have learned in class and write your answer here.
12:25
